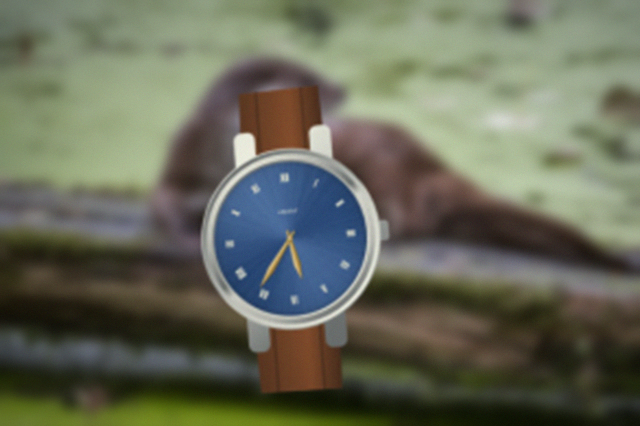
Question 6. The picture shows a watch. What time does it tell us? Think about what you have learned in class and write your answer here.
5:36
